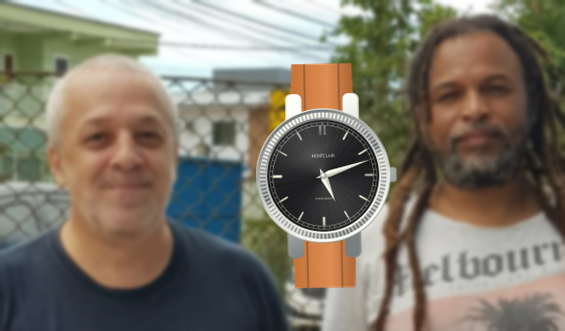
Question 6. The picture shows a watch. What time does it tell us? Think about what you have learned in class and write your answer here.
5:12
